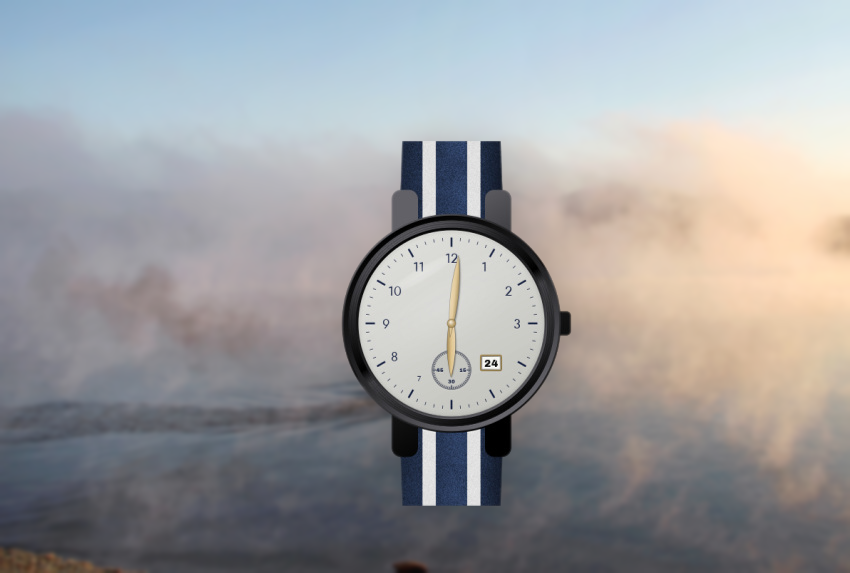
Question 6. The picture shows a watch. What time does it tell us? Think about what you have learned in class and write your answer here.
6:01
